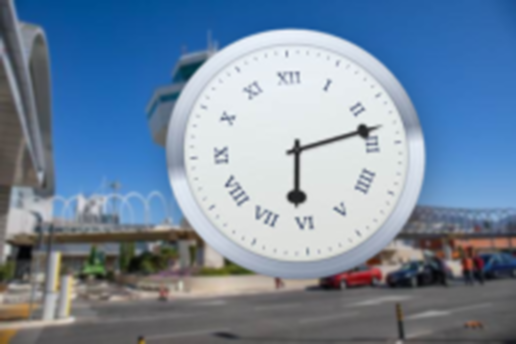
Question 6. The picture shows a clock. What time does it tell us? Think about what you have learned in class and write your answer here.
6:13
